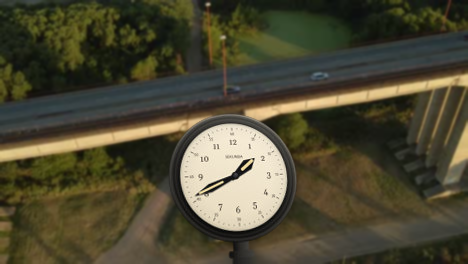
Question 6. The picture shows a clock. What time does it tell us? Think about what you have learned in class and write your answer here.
1:41
